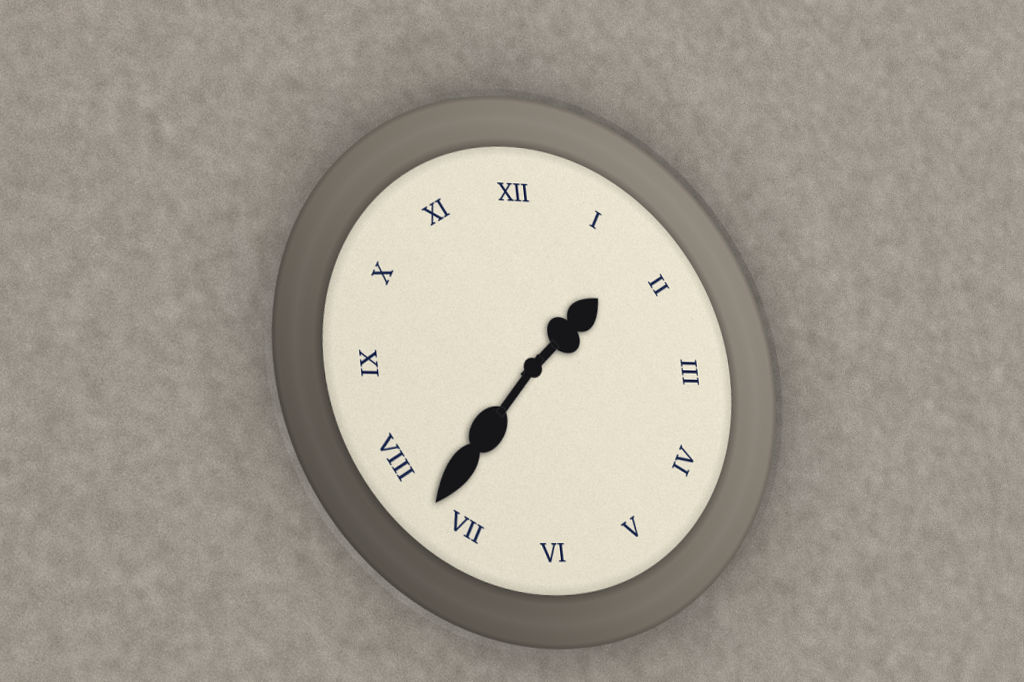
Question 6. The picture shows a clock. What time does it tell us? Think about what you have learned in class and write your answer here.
1:37
